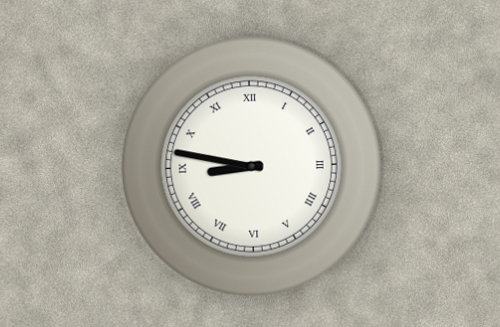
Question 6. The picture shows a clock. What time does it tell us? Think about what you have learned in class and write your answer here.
8:47
